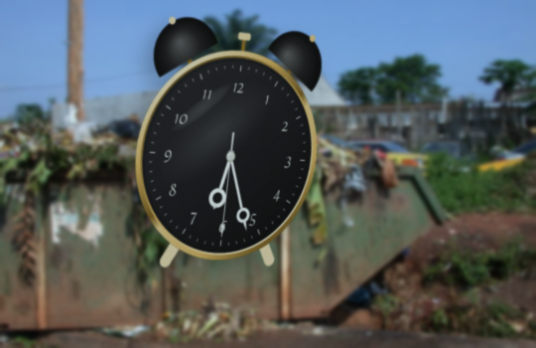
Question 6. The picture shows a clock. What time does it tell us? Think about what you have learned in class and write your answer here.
6:26:30
